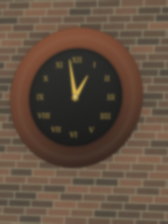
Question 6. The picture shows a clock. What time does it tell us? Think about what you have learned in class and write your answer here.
12:58
